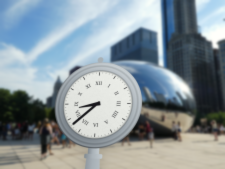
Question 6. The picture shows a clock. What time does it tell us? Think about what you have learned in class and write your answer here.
8:38
